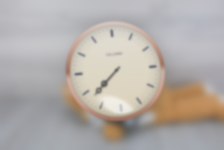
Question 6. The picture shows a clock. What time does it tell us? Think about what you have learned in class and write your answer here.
7:38
